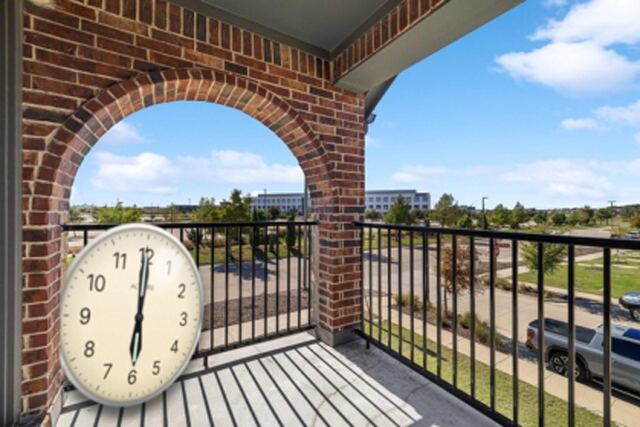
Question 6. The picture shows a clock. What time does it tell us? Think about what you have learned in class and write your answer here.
6:00
